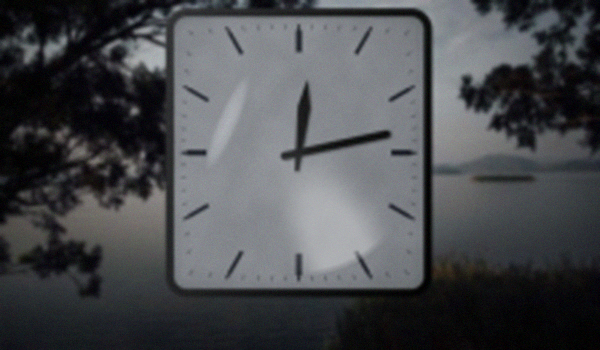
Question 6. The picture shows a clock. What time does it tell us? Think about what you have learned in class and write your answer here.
12:13
